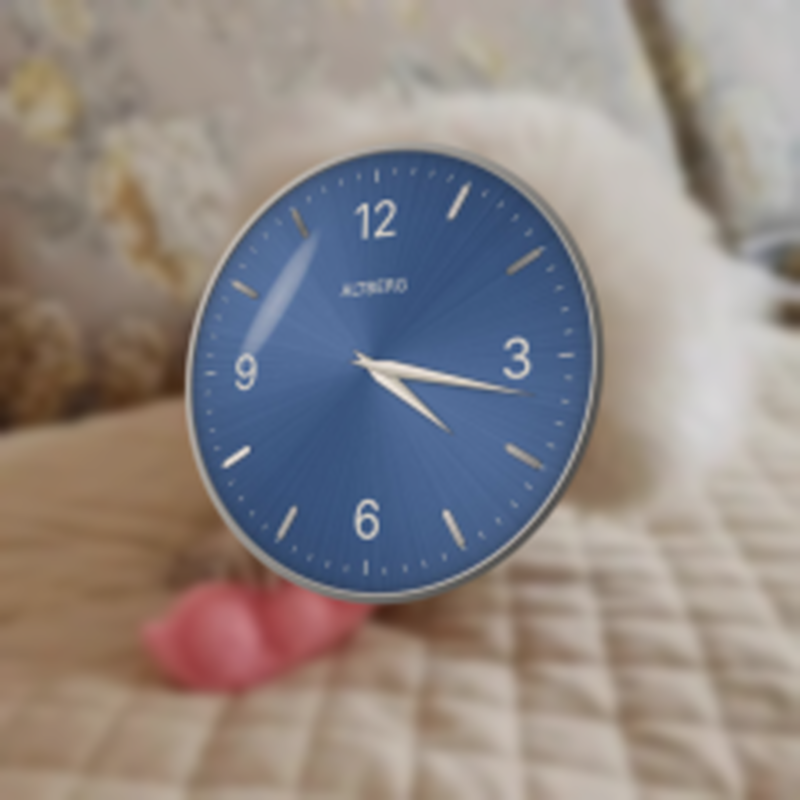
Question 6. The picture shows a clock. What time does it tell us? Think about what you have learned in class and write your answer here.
4:17
